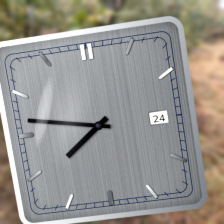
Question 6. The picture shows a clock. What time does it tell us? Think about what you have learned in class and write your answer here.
7:47
